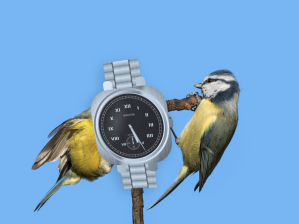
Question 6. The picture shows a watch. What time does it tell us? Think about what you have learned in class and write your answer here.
5:26
